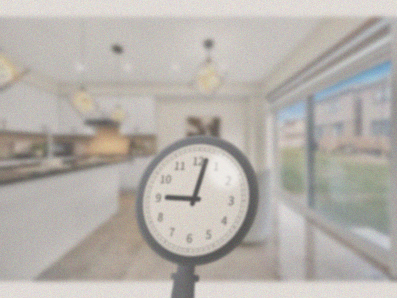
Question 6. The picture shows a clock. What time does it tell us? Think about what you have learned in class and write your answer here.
9:02
